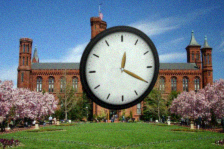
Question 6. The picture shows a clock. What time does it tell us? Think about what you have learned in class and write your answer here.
12:20
